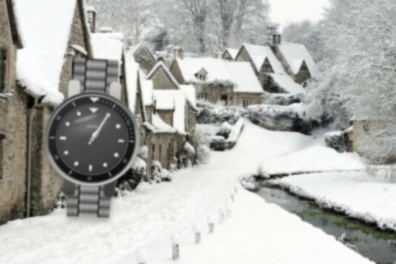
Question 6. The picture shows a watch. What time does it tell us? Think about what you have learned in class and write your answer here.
1:05
